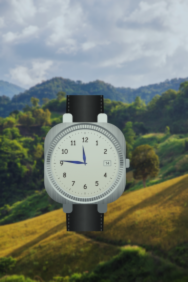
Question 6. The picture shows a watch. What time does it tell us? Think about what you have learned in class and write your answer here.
11:46
